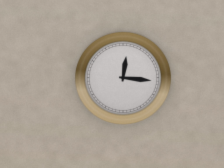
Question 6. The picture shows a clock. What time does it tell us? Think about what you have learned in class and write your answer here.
12:16
